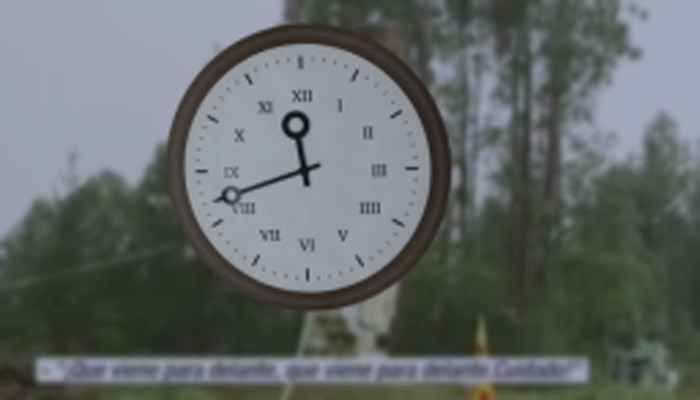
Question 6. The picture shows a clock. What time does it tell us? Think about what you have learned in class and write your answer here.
11:42
